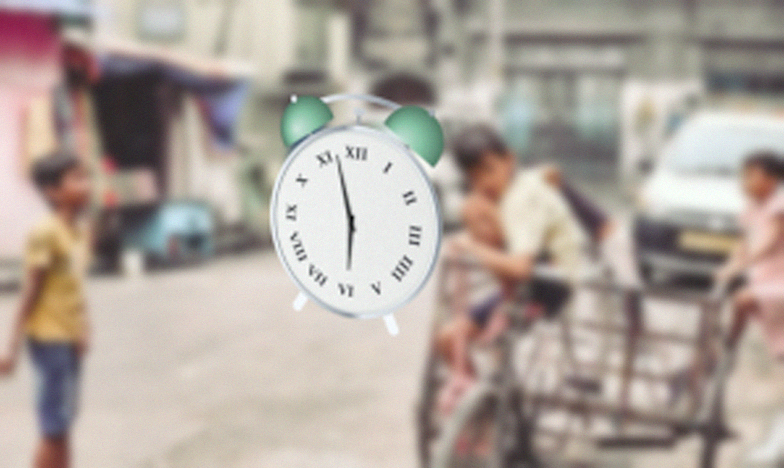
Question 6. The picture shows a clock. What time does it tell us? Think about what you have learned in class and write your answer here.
5:57
